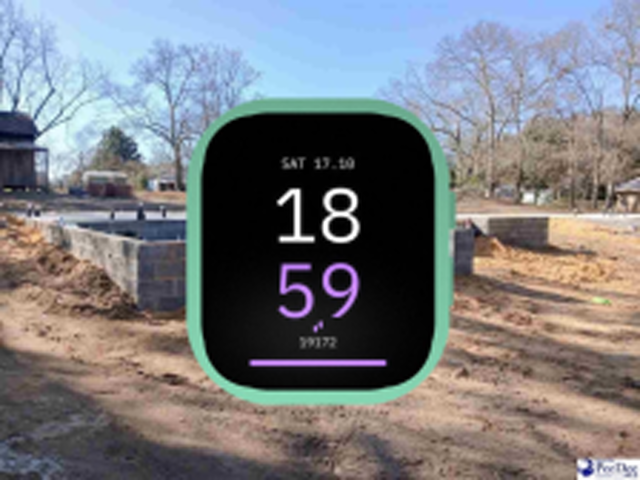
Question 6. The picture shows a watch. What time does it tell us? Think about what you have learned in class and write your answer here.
18:59
